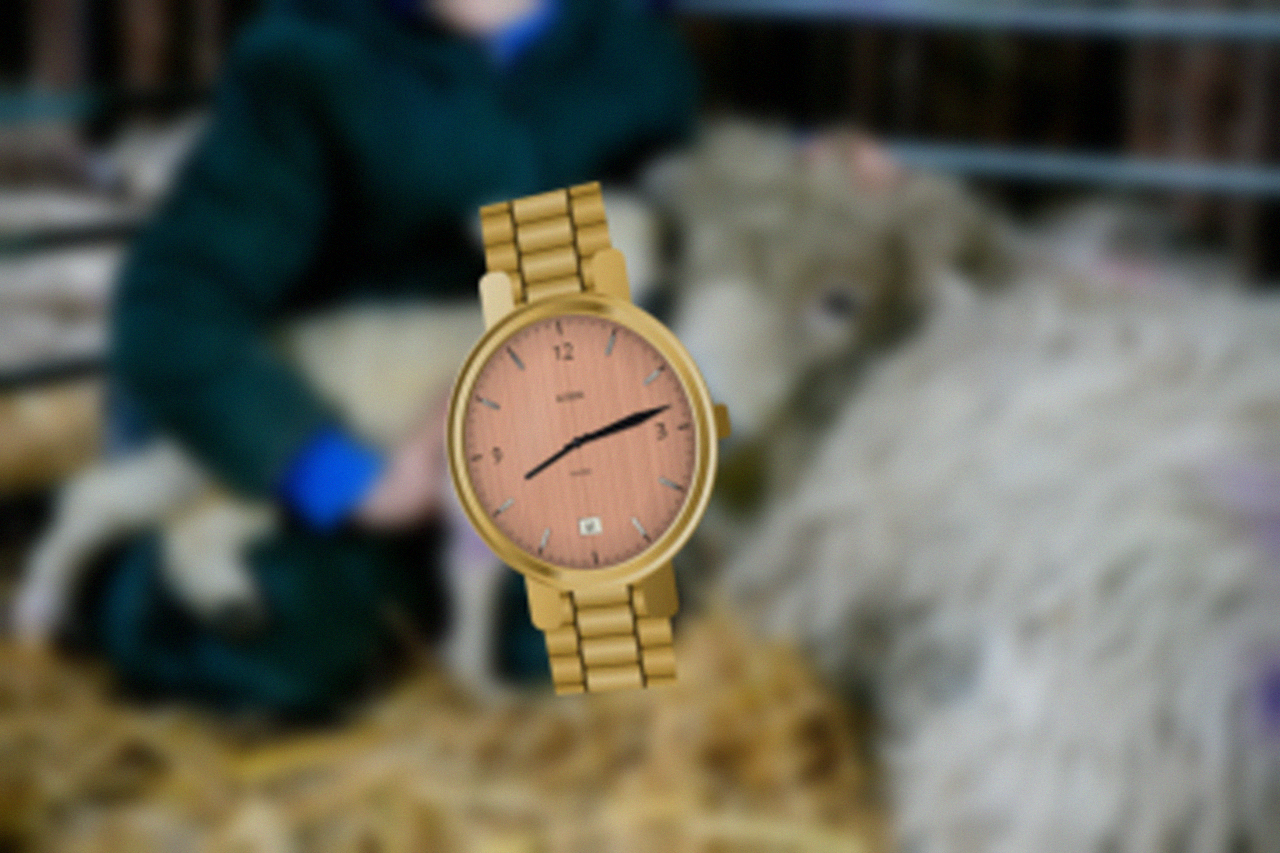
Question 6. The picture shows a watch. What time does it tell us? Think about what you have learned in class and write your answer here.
8:13
